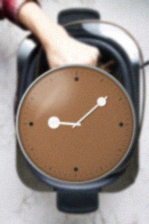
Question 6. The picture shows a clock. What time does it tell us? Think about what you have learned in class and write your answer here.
9:08
